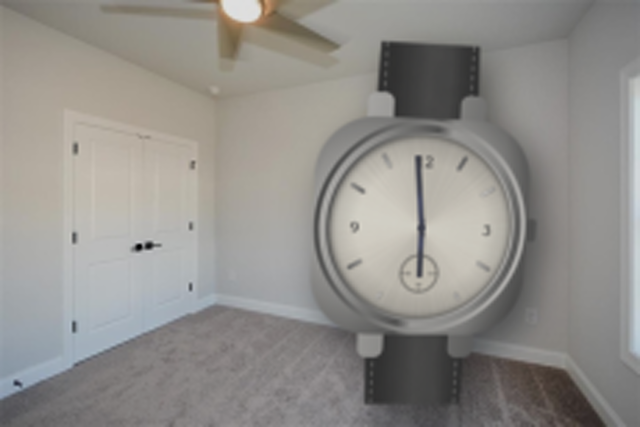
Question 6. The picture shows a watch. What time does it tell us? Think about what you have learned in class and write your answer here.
5:59
